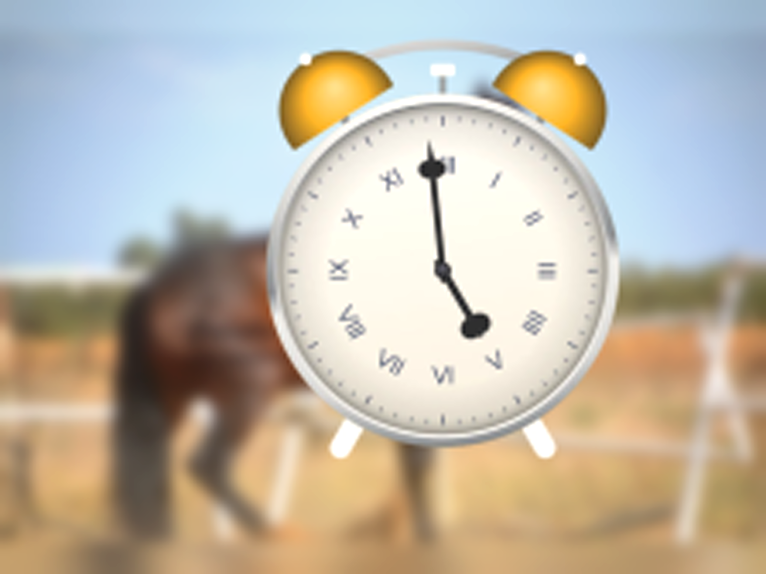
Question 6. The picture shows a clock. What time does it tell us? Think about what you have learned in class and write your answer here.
4:59
